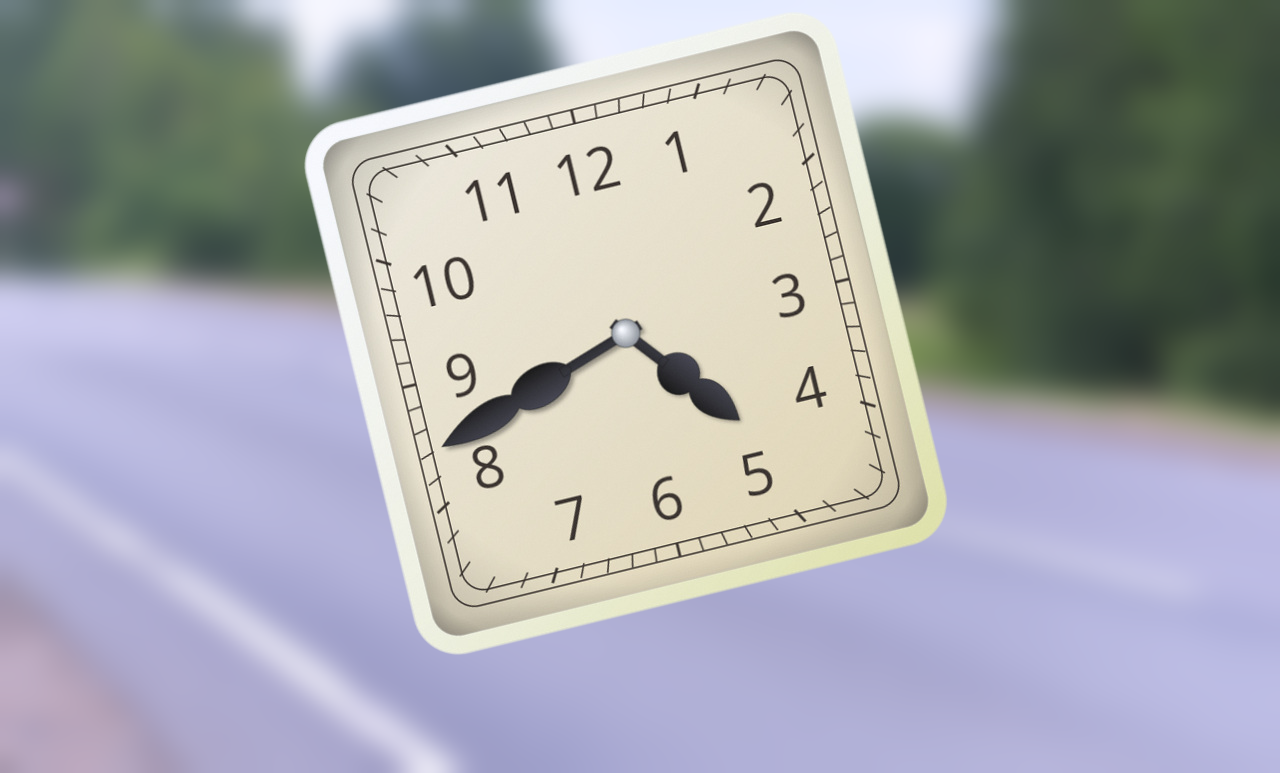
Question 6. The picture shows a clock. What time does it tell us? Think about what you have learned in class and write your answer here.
4:42
